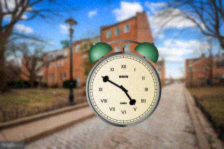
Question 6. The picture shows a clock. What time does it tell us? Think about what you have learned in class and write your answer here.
4:50
